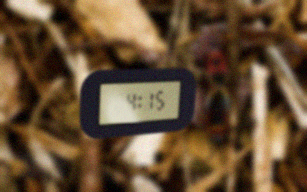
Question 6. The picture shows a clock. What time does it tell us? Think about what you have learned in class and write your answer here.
4:15
